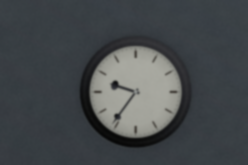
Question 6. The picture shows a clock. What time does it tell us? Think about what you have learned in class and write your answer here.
9:36
